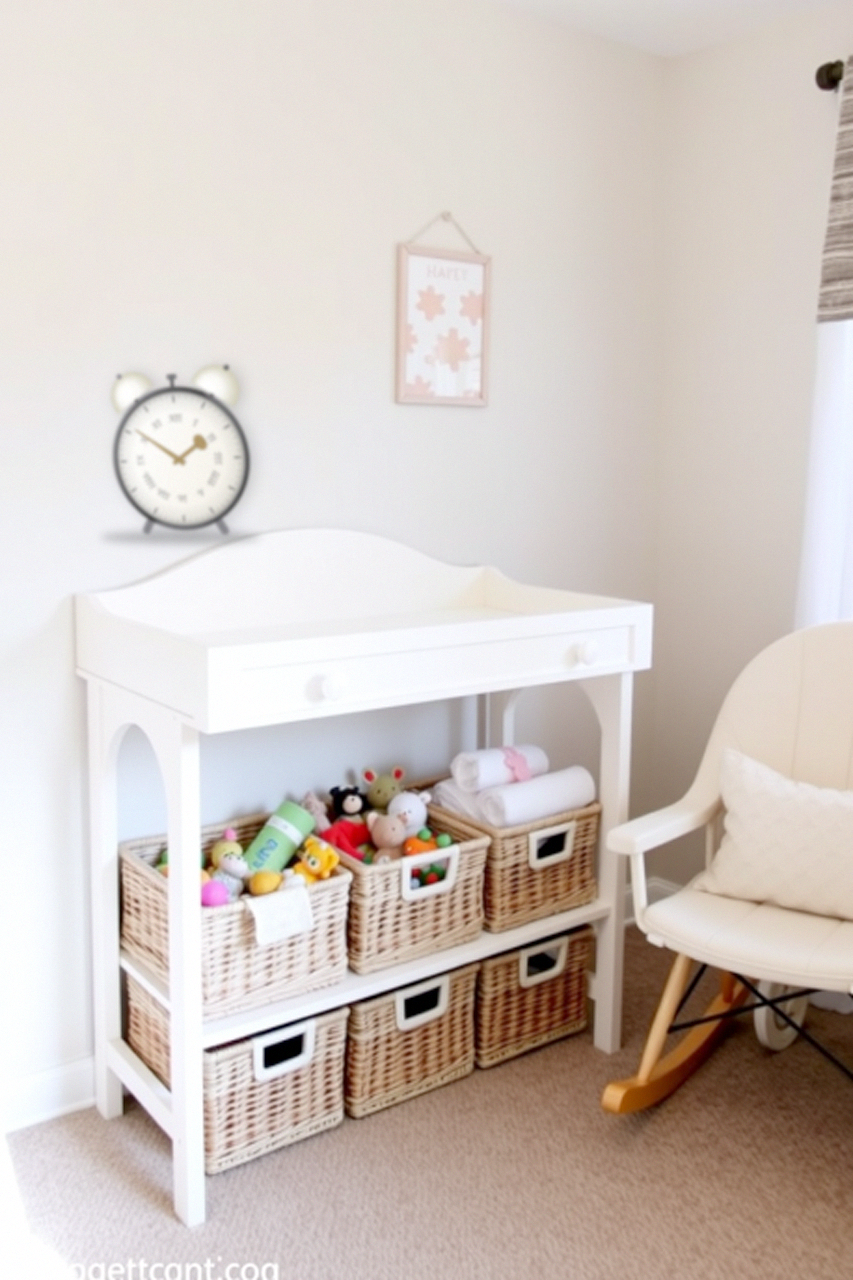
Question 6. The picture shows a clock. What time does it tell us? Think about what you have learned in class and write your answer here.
1:51
